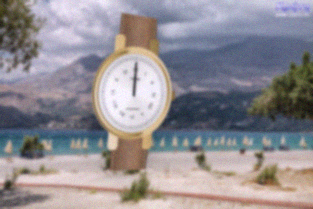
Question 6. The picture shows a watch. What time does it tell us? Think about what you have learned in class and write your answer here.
12:00
